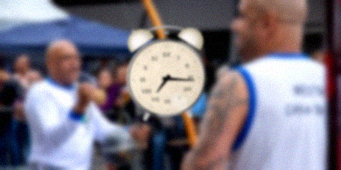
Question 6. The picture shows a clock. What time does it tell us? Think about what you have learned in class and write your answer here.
7:16
